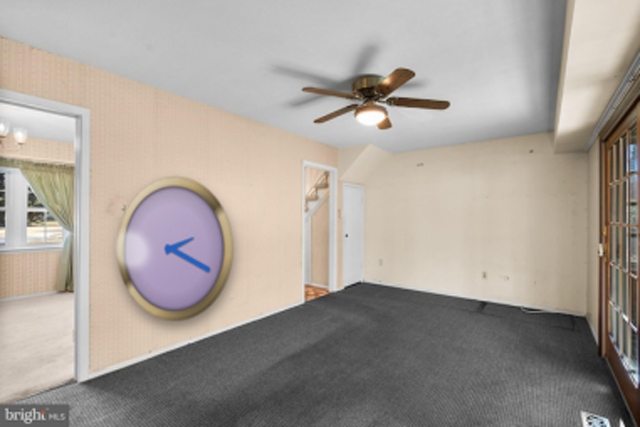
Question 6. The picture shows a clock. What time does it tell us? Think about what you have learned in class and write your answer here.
2:19
